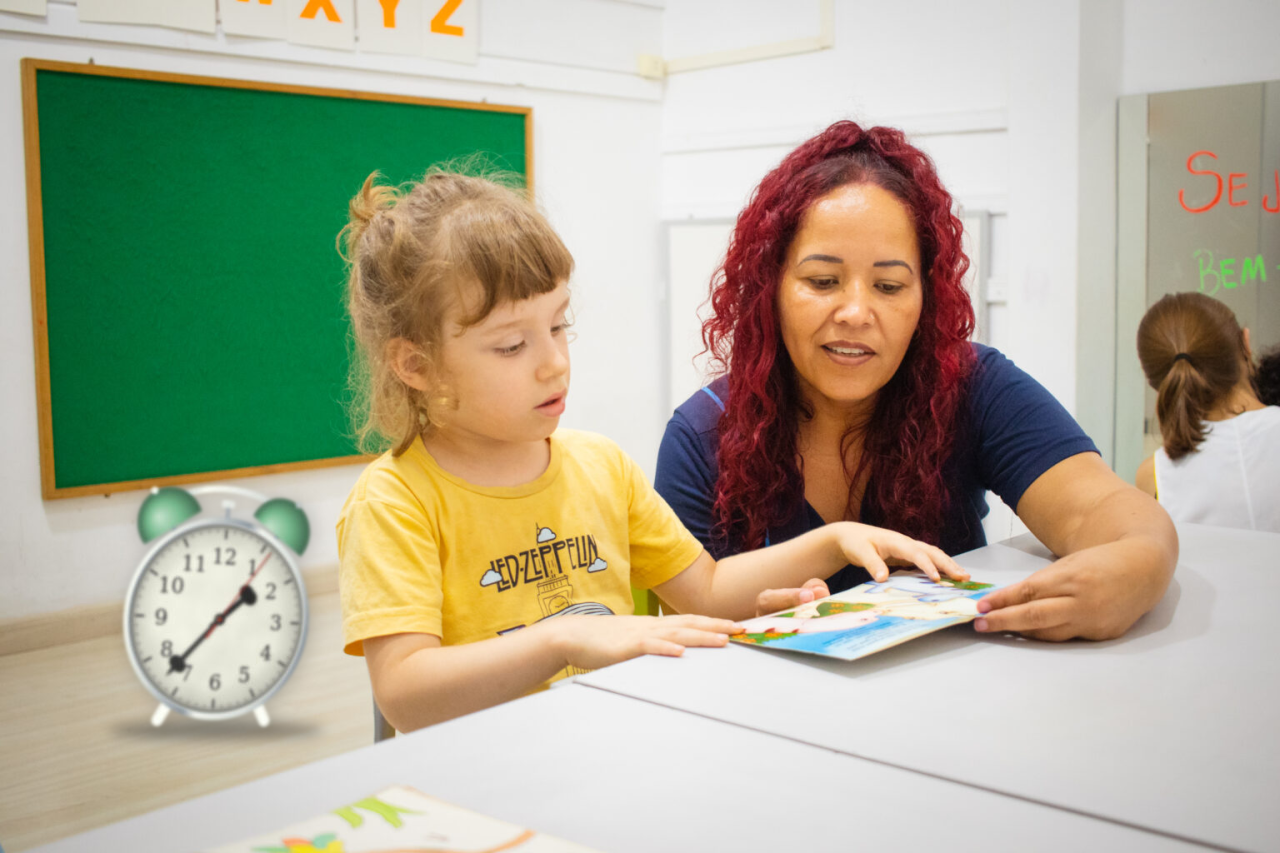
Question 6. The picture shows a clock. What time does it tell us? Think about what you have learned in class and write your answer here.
1:37:06
